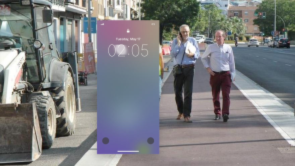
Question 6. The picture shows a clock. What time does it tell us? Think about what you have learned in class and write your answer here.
2:05
